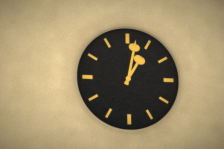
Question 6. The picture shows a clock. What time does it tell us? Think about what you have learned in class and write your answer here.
1:02
